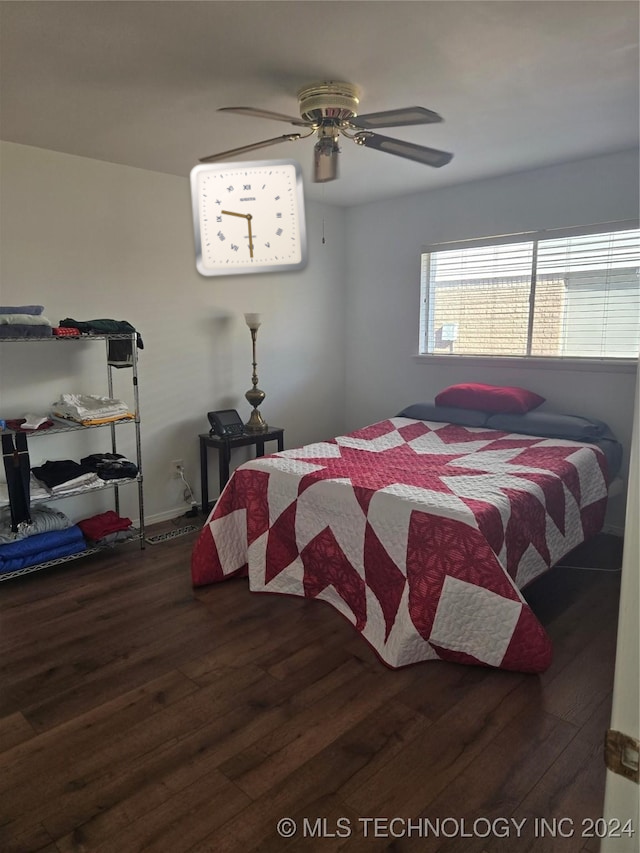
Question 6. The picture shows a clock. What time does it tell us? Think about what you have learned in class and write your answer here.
9:30
